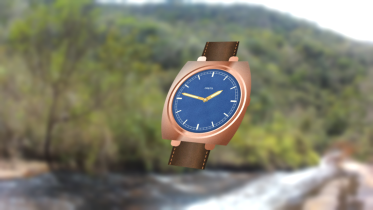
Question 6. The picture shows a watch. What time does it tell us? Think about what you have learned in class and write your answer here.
1:47
